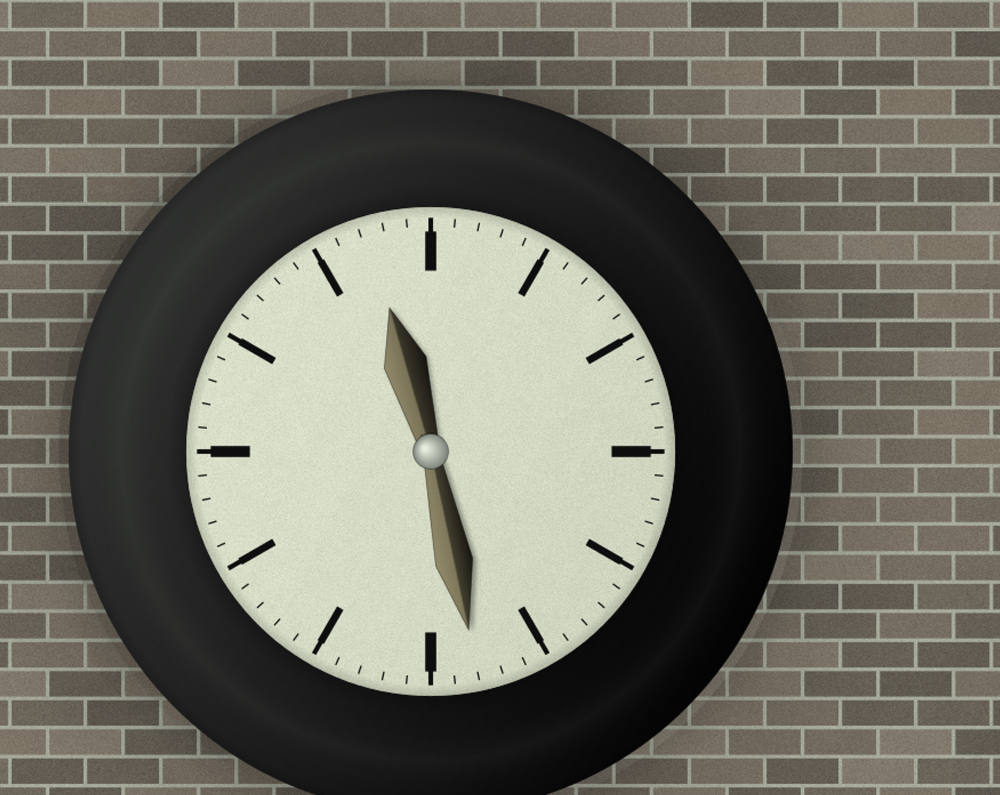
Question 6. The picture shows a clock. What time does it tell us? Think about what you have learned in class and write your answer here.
11:28
